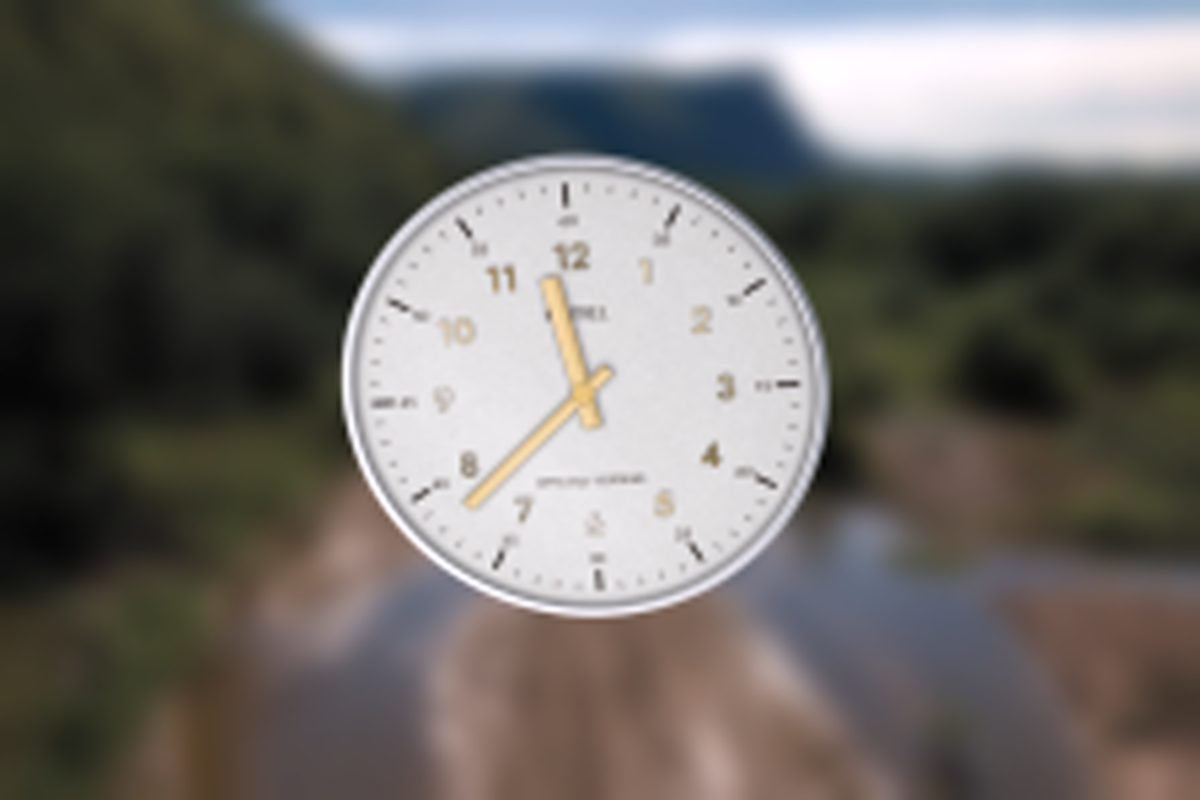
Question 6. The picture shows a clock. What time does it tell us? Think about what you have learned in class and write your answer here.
11:38
